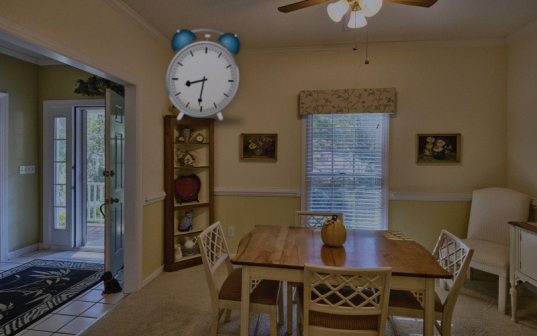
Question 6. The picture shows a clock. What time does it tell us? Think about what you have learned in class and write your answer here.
8:31
